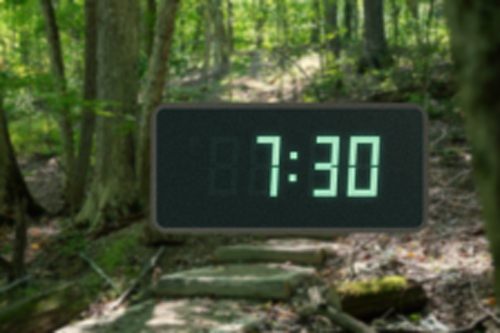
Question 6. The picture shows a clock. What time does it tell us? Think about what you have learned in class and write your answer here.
7:30
